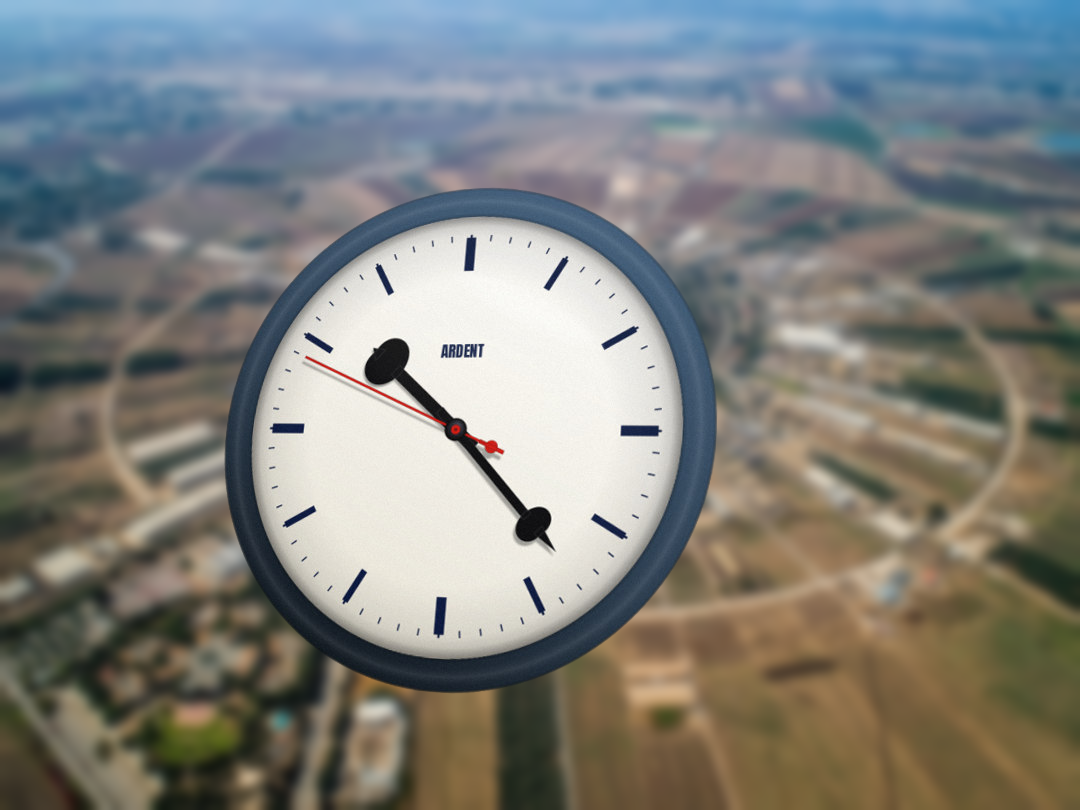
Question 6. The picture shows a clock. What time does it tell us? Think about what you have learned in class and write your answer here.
10:22:49
